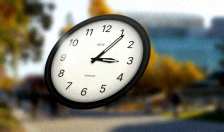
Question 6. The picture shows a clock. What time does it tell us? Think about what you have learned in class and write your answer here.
3:06
